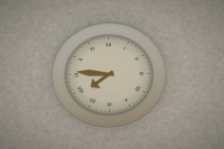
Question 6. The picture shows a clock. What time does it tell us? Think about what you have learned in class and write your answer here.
7:46
